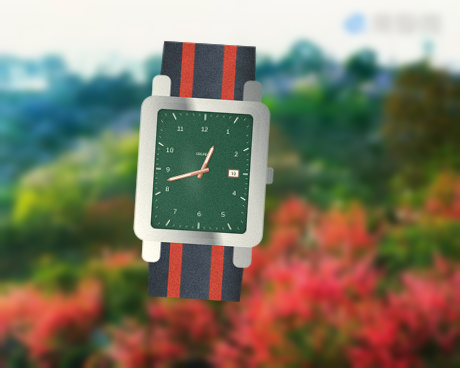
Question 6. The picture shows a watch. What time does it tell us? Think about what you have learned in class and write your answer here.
12:42
